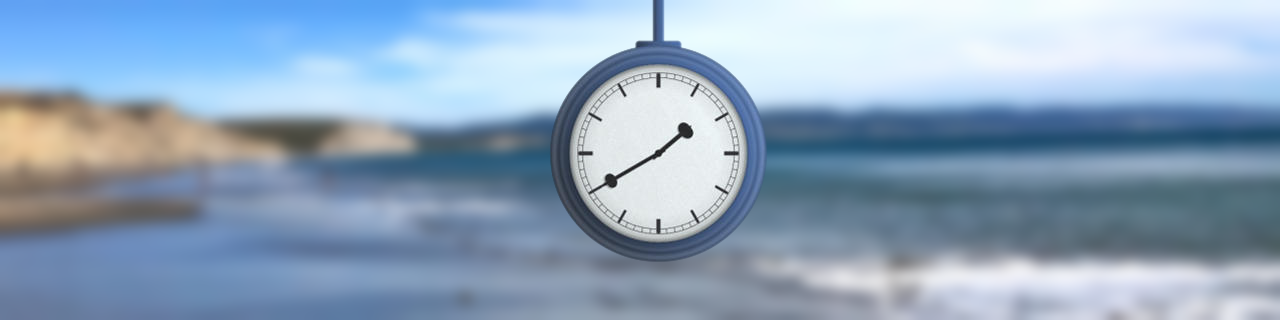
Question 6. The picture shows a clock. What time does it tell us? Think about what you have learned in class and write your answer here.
1:40
